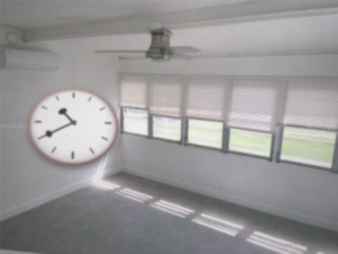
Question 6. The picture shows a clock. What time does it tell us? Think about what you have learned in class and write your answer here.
10:40
